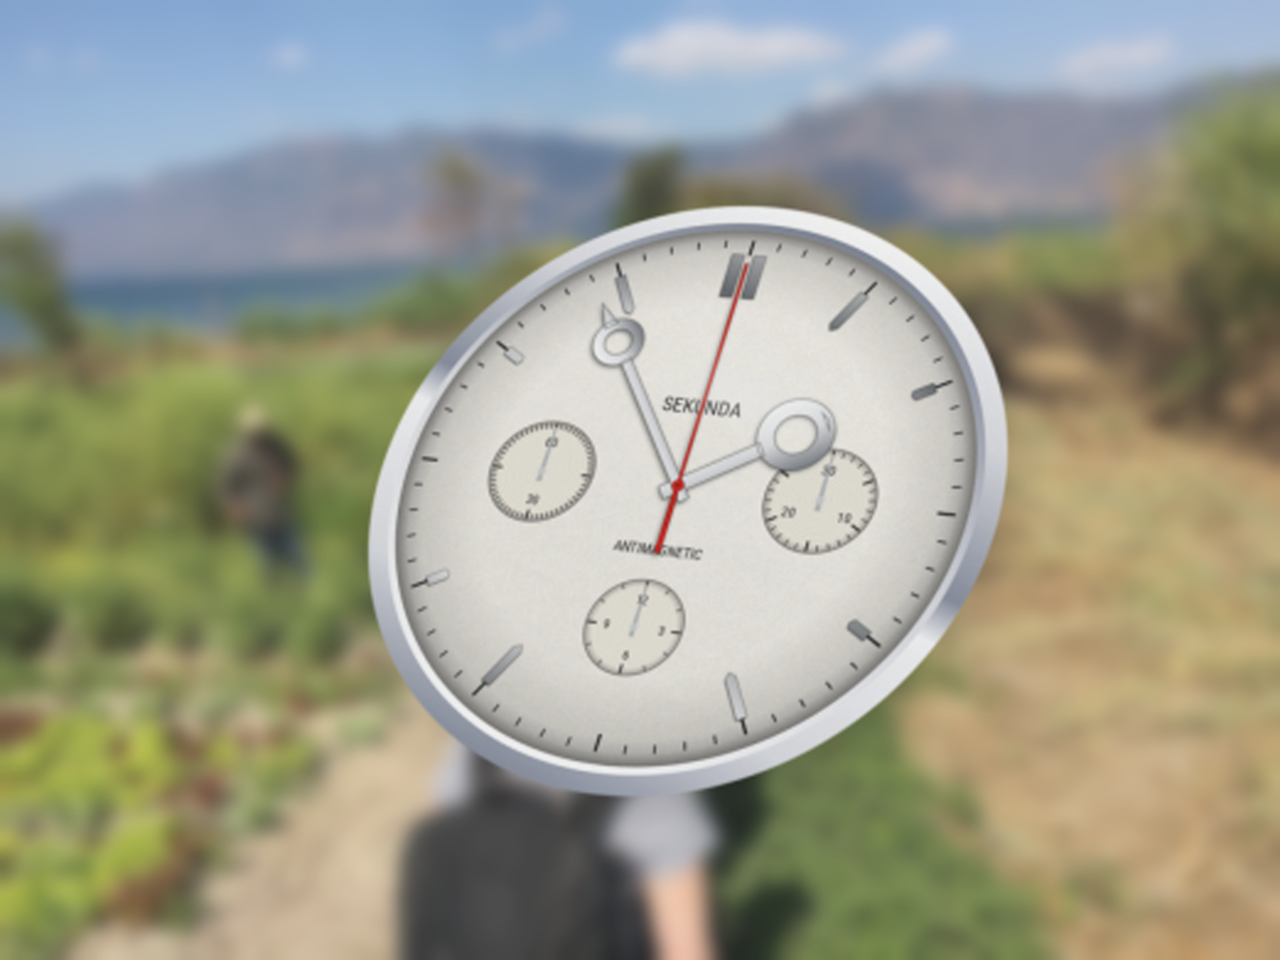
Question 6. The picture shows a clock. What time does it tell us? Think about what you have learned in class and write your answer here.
1:54
